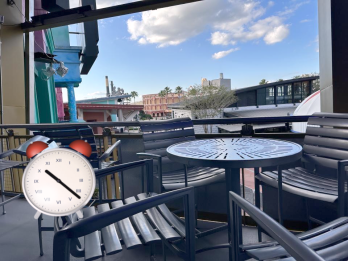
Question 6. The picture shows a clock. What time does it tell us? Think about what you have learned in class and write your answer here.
10:22
